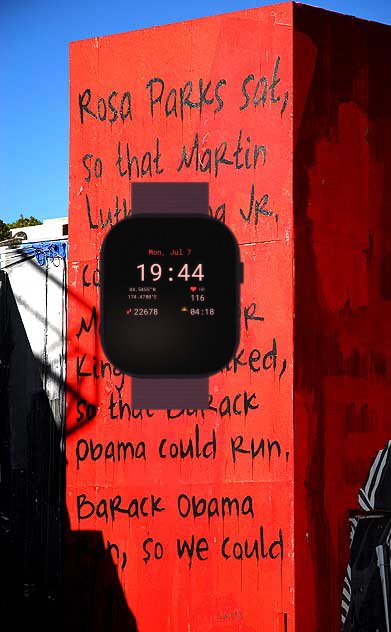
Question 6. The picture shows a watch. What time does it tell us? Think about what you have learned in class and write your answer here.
19:44
